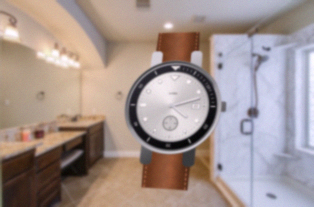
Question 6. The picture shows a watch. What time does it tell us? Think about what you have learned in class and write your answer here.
4:12
